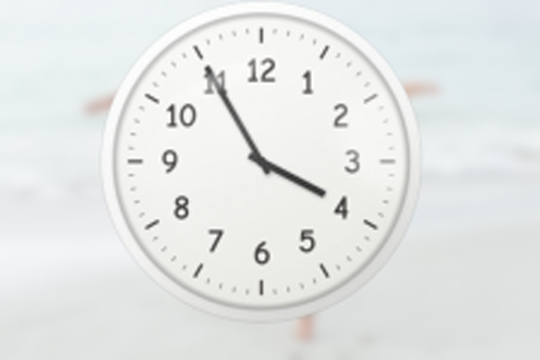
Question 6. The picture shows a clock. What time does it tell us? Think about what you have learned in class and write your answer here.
3:55
